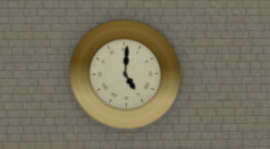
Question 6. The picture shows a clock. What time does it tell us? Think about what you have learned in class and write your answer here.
5:01
